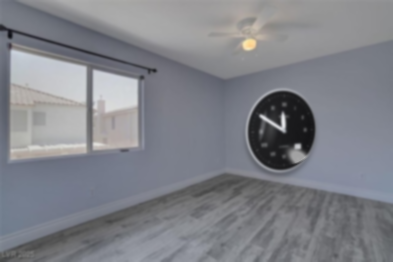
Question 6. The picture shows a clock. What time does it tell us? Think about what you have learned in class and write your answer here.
11:50
